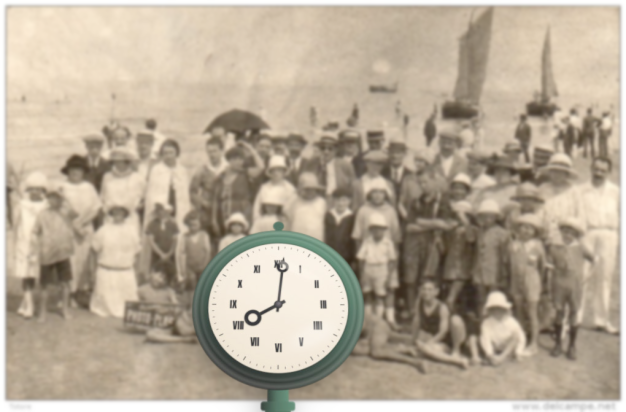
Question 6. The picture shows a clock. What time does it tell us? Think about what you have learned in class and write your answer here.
8:01
